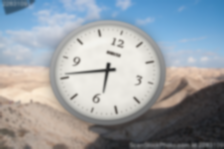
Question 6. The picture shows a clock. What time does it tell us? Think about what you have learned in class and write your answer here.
5:41
